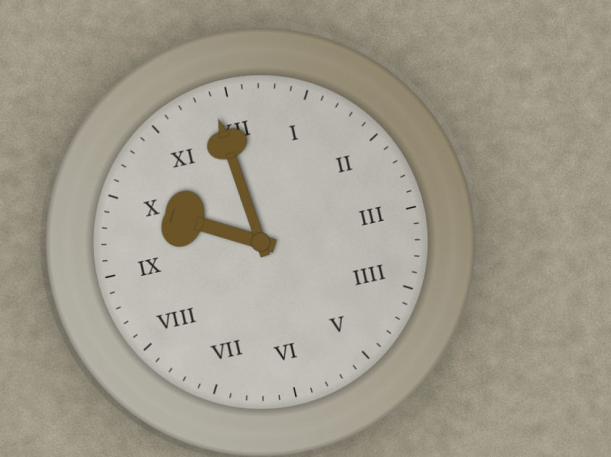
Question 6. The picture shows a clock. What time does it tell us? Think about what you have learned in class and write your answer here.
9:59
